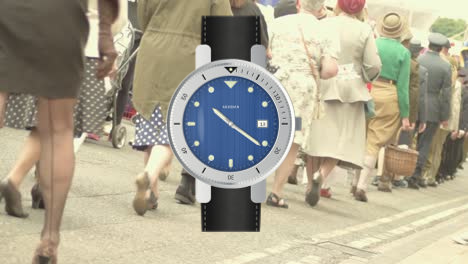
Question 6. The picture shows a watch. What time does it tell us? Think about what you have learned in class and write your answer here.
10:21
